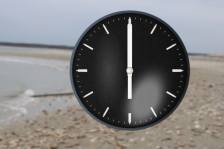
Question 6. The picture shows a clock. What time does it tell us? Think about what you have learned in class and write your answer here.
6:00
